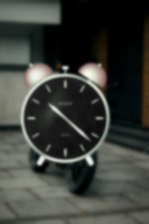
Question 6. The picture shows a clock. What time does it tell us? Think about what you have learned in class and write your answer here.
10:22
